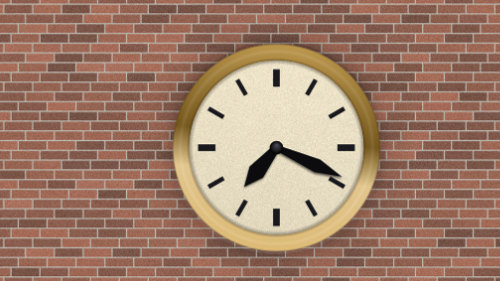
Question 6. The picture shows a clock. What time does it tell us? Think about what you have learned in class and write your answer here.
7:19
